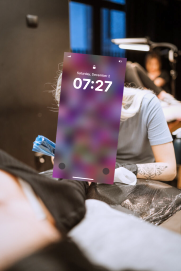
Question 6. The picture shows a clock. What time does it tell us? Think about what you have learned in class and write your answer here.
7:27
